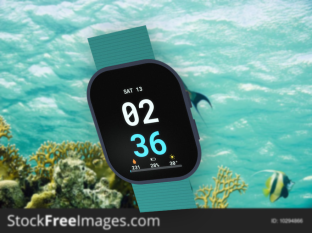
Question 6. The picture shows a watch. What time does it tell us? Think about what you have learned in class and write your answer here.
2:36
